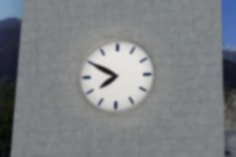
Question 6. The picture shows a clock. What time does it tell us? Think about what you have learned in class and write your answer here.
7:50
